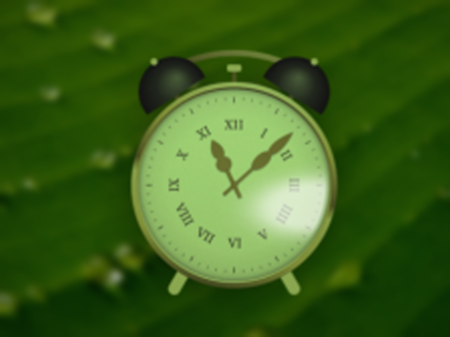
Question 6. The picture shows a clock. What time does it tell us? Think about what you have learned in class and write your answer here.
11:08
